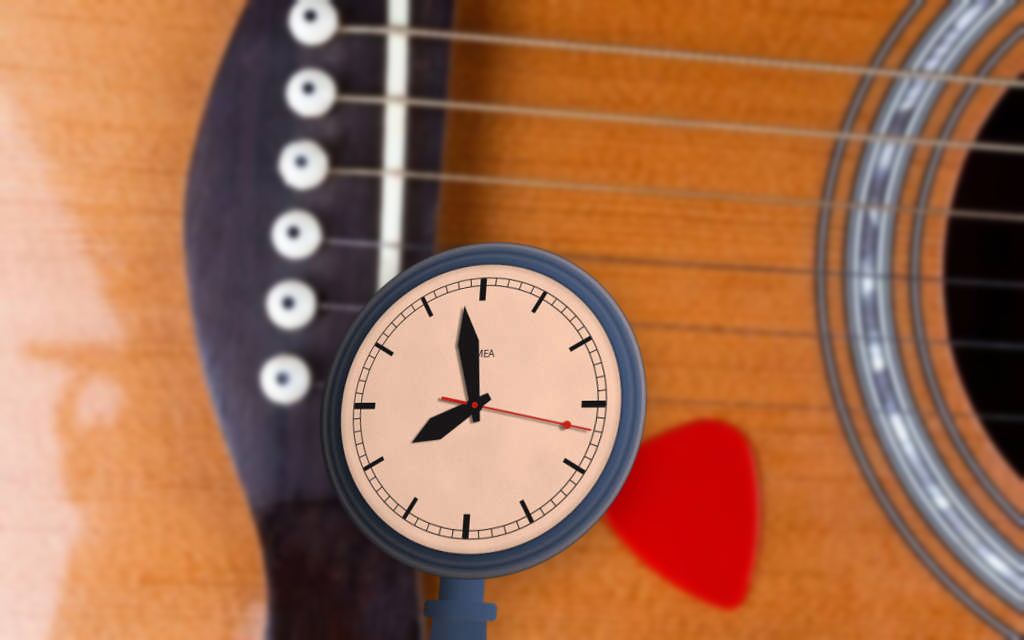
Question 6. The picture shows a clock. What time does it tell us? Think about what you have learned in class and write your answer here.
7:58:17
